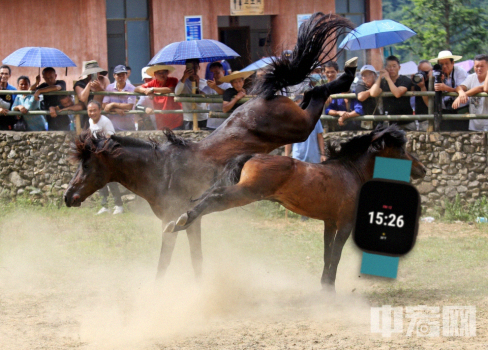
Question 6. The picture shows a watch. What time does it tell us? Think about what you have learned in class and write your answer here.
15:26
